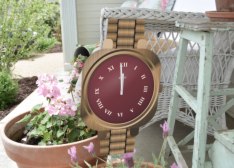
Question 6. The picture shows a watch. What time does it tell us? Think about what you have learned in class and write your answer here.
11:59
